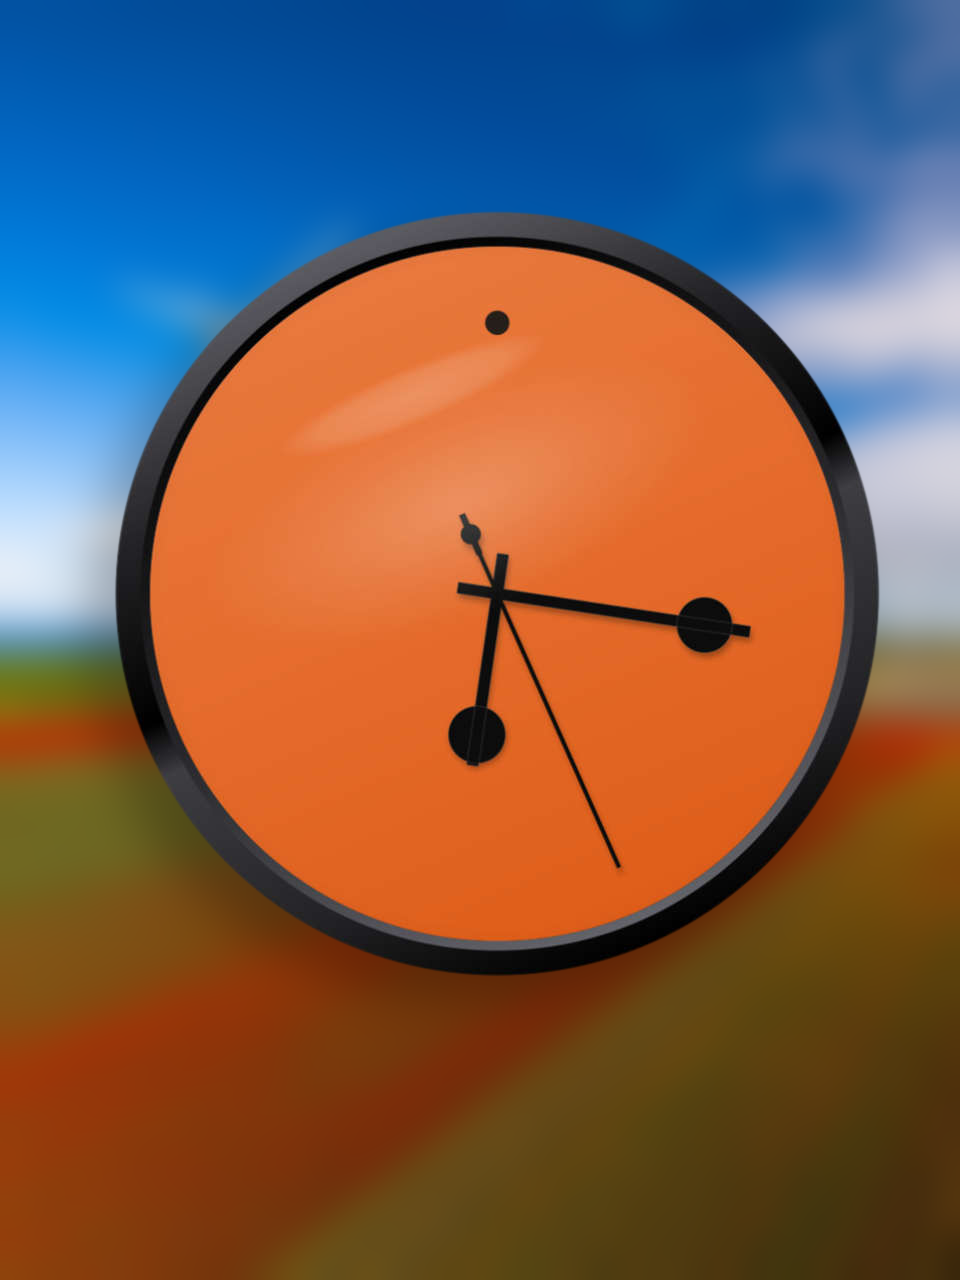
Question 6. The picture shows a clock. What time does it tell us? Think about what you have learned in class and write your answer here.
6:16:26
